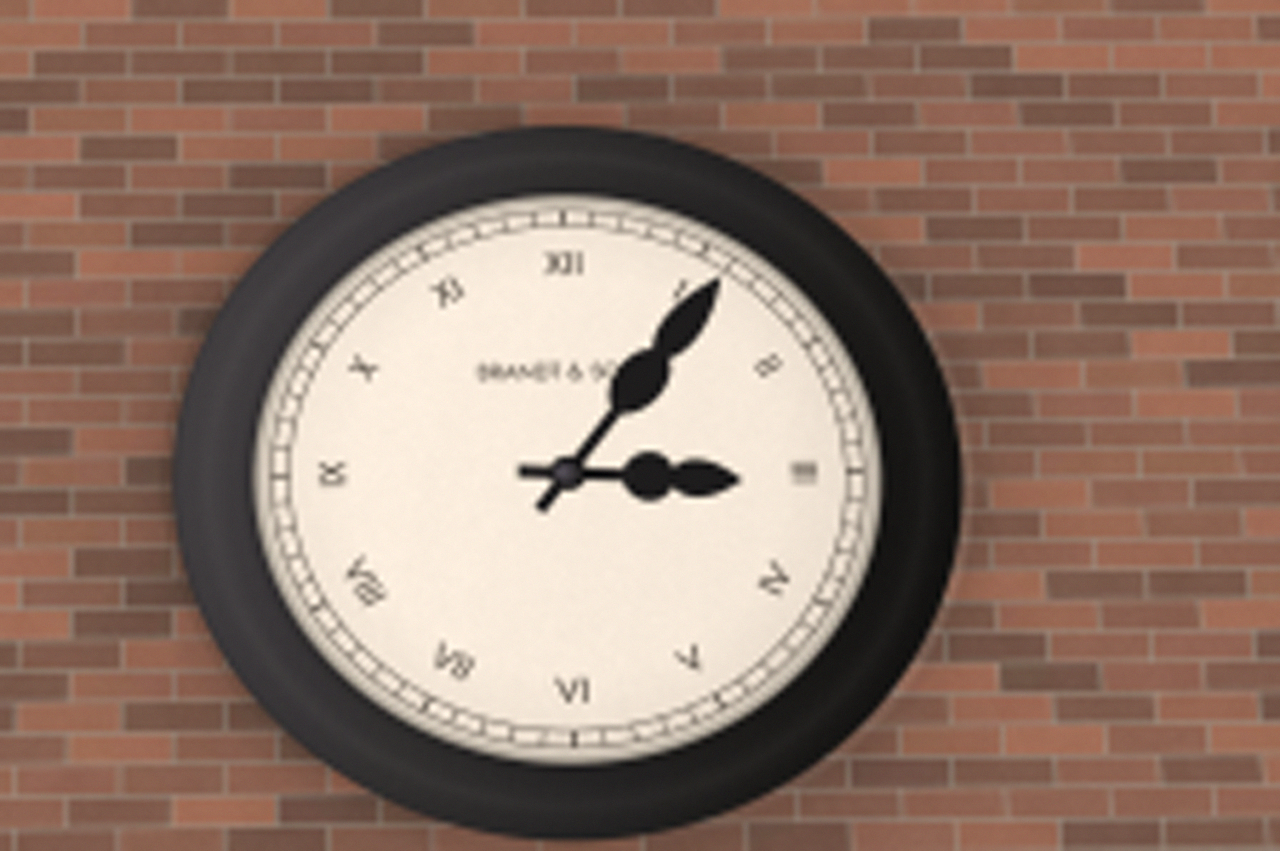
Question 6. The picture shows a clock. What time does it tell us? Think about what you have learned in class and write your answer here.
3:06
